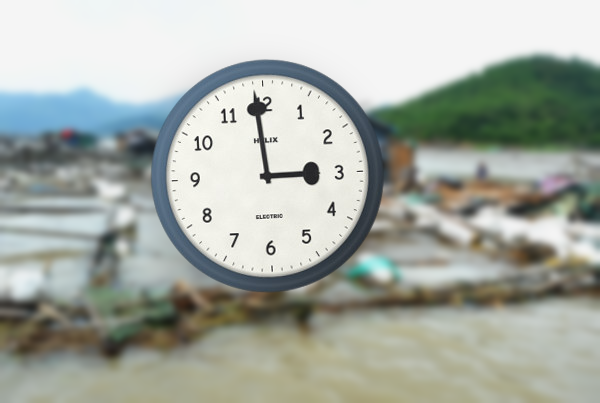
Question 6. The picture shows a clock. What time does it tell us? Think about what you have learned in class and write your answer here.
2:59
